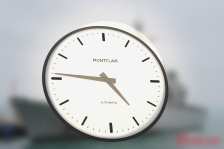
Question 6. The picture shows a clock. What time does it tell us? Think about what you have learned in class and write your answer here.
4:46
